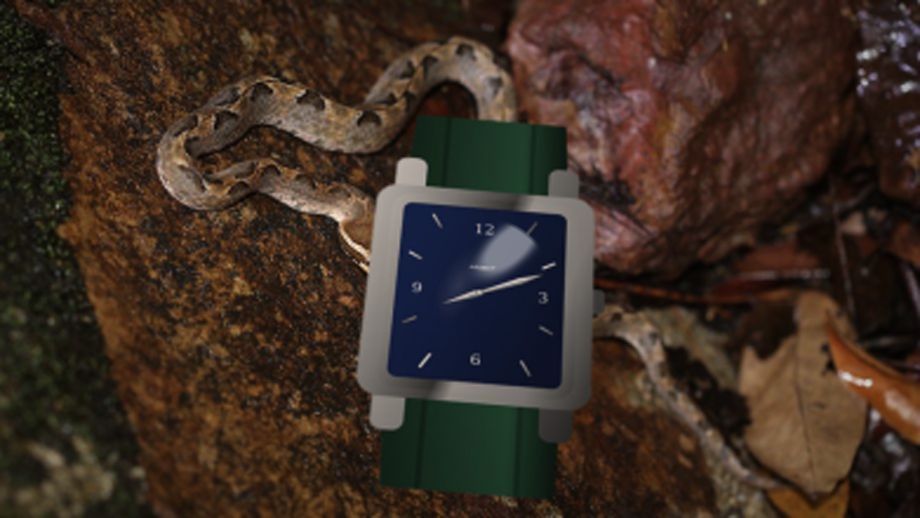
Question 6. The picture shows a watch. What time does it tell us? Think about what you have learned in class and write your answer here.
8:11
